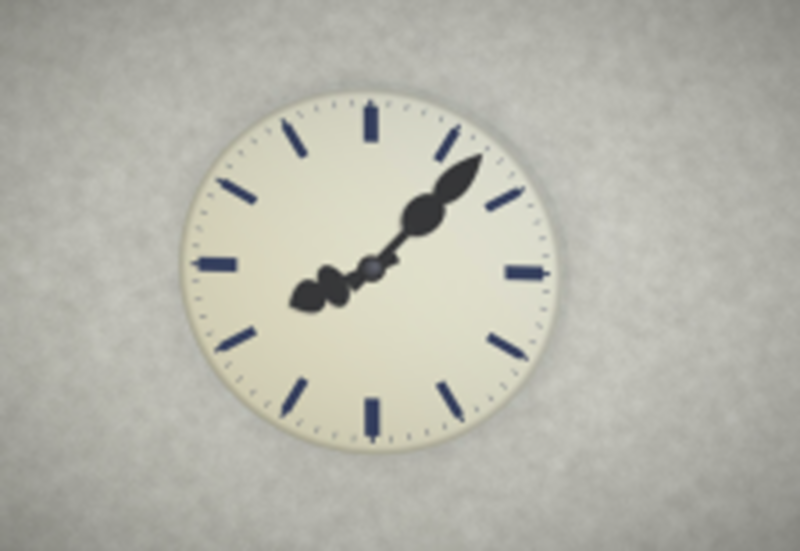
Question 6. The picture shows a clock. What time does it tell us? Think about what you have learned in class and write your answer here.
8:07
